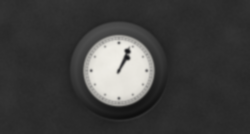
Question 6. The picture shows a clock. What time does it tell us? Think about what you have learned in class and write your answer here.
1:04
